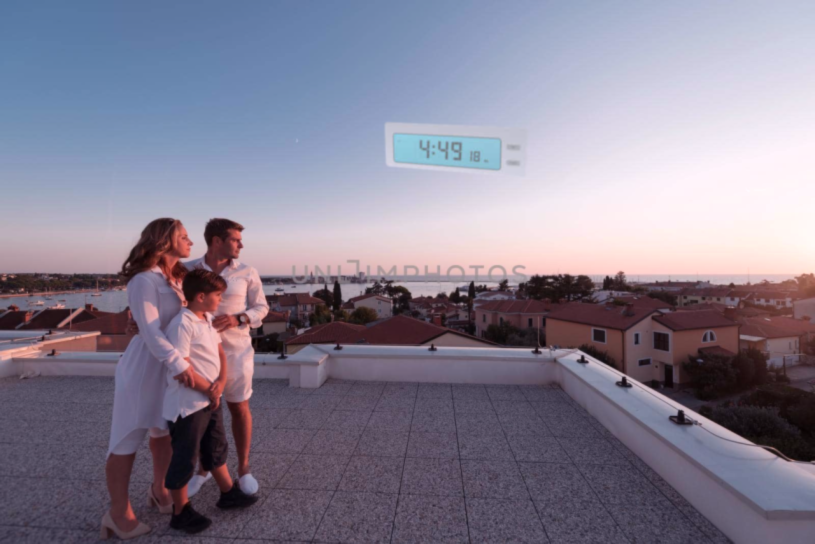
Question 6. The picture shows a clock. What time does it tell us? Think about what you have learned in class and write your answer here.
4:49
